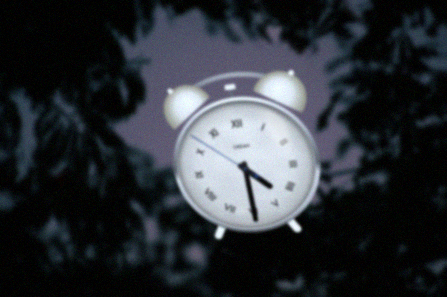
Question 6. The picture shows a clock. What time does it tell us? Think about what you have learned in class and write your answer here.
4:29:52
